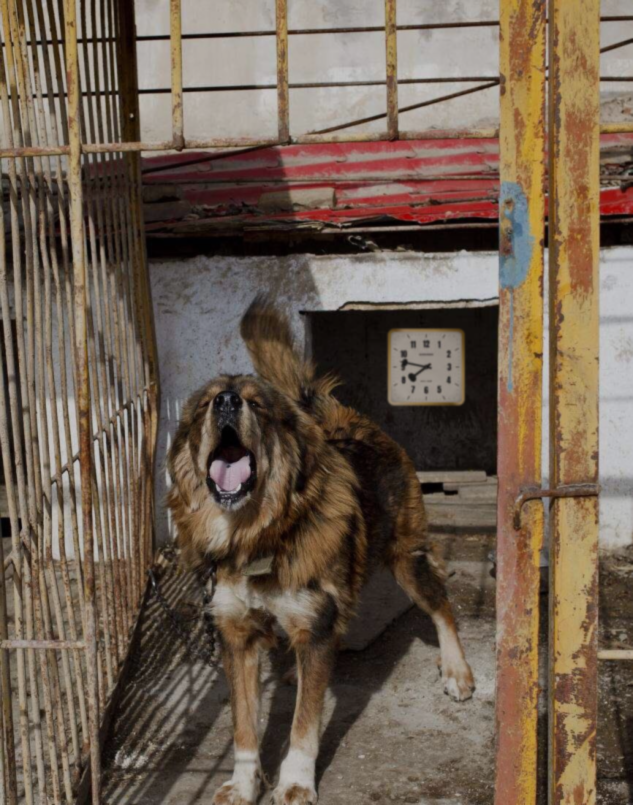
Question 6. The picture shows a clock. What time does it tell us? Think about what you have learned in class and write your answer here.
7:47
